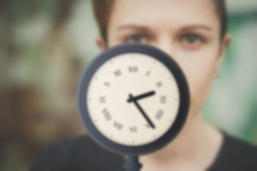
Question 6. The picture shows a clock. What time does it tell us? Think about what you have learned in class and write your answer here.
2:24
